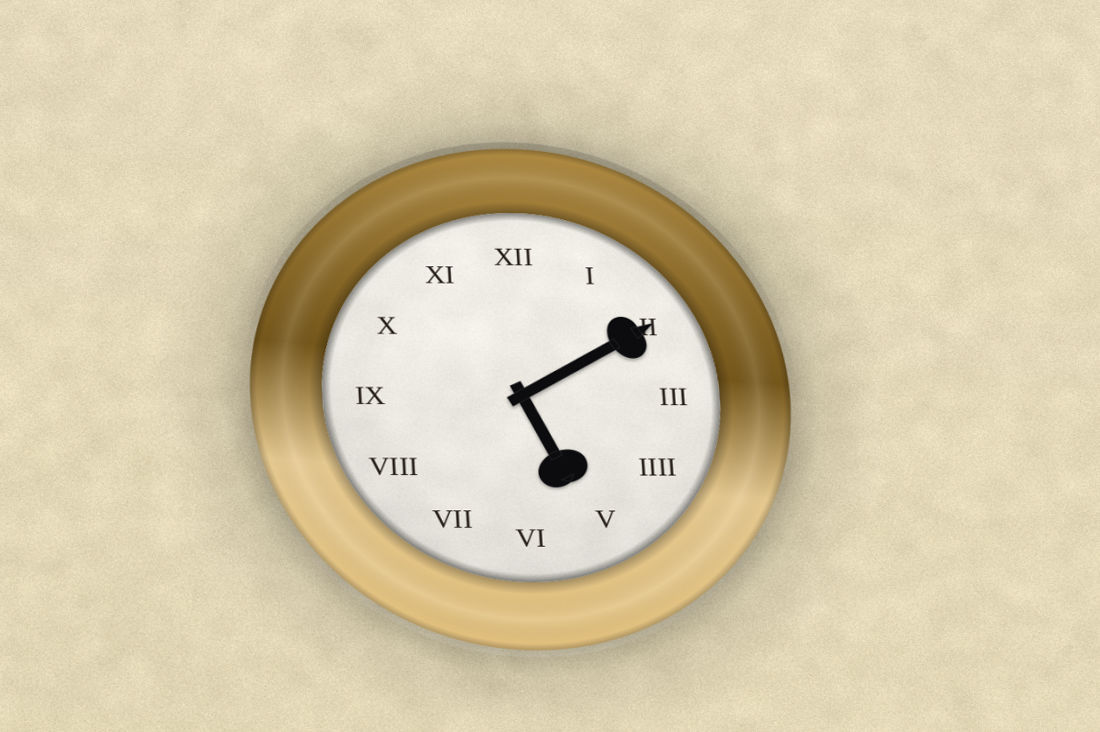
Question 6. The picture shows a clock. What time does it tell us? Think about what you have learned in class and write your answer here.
5:10
